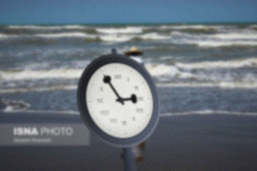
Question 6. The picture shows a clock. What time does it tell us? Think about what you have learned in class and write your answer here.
2:55
